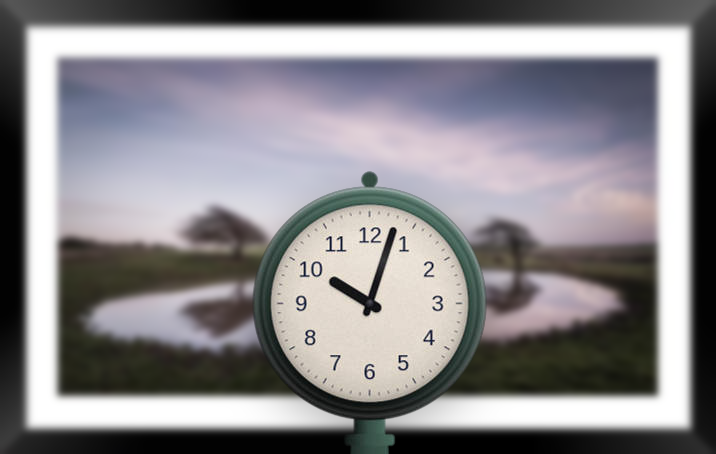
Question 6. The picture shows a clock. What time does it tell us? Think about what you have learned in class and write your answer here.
10:03
